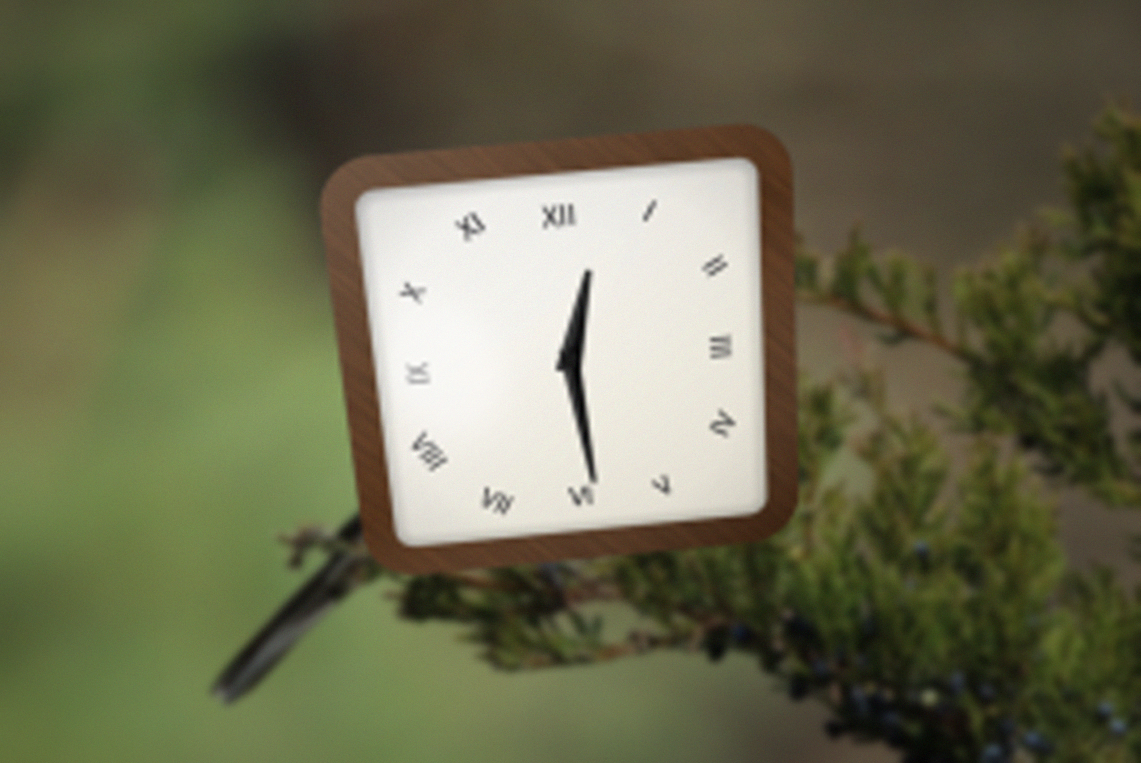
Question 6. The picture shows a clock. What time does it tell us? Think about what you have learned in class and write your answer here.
12:29
